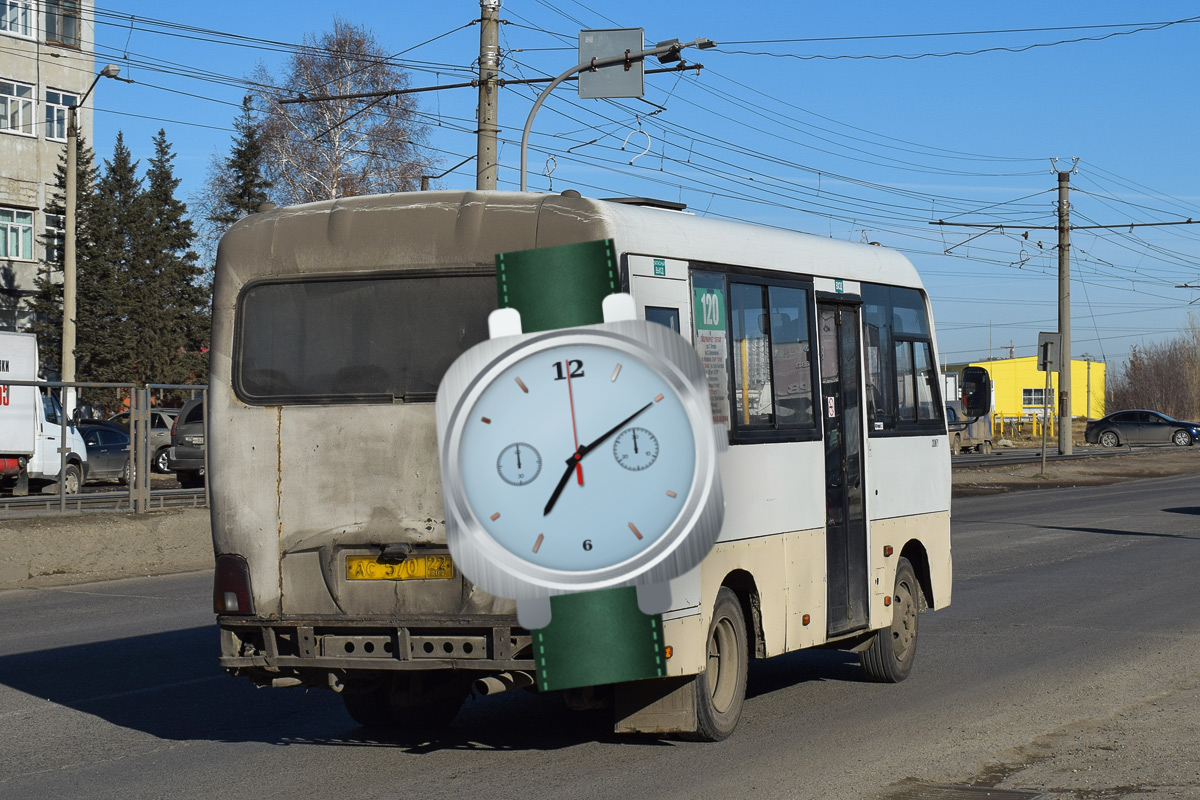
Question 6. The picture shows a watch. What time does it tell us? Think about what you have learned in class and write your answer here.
7:10
